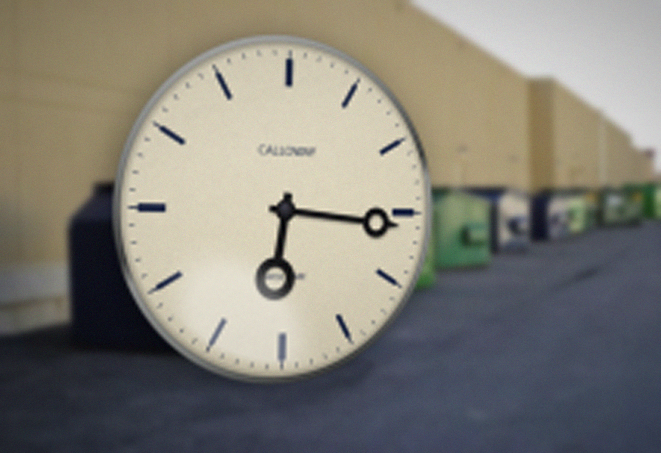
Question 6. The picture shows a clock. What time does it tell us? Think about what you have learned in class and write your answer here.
6:16
